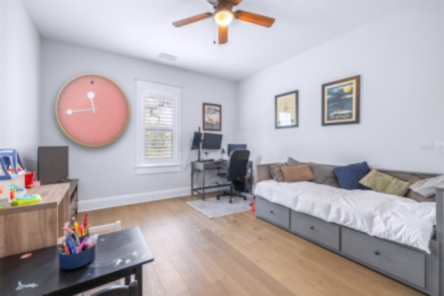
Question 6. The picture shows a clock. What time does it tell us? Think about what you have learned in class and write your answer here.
11:44
